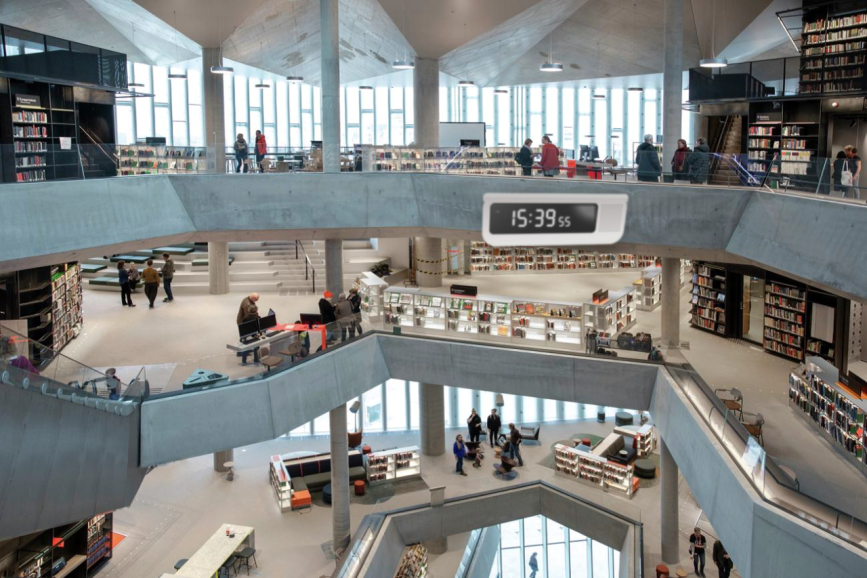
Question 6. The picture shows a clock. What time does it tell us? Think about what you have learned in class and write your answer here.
15:39
